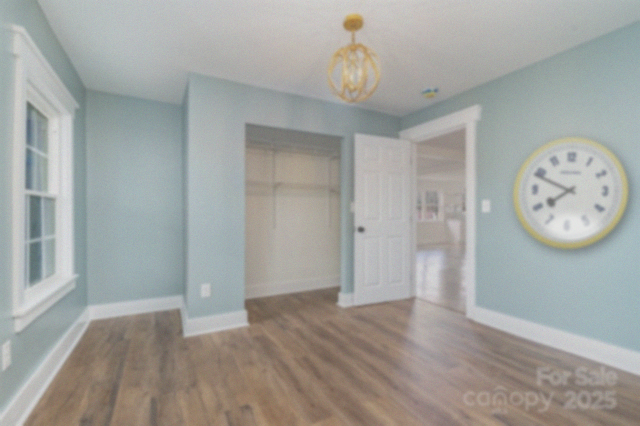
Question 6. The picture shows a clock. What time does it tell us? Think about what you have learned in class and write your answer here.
7:49
